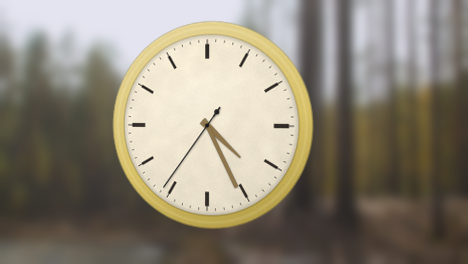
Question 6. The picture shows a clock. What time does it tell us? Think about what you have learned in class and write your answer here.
4:25:36
